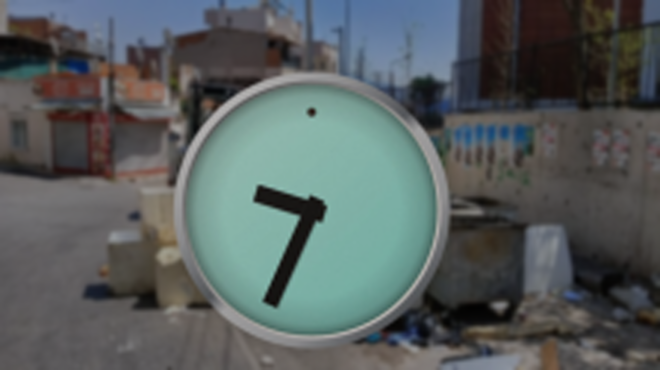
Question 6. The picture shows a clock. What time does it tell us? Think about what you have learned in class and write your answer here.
9:34
